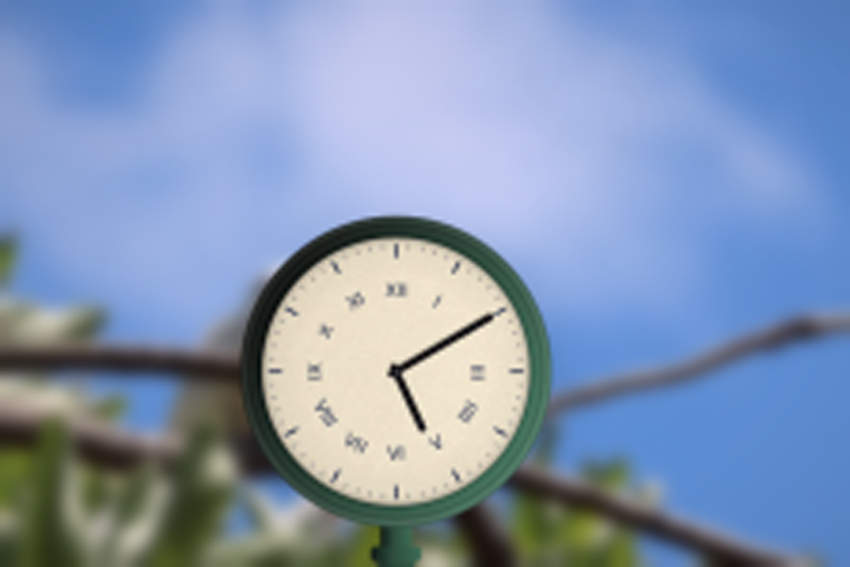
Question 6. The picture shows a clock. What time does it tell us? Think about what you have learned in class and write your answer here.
5:10
